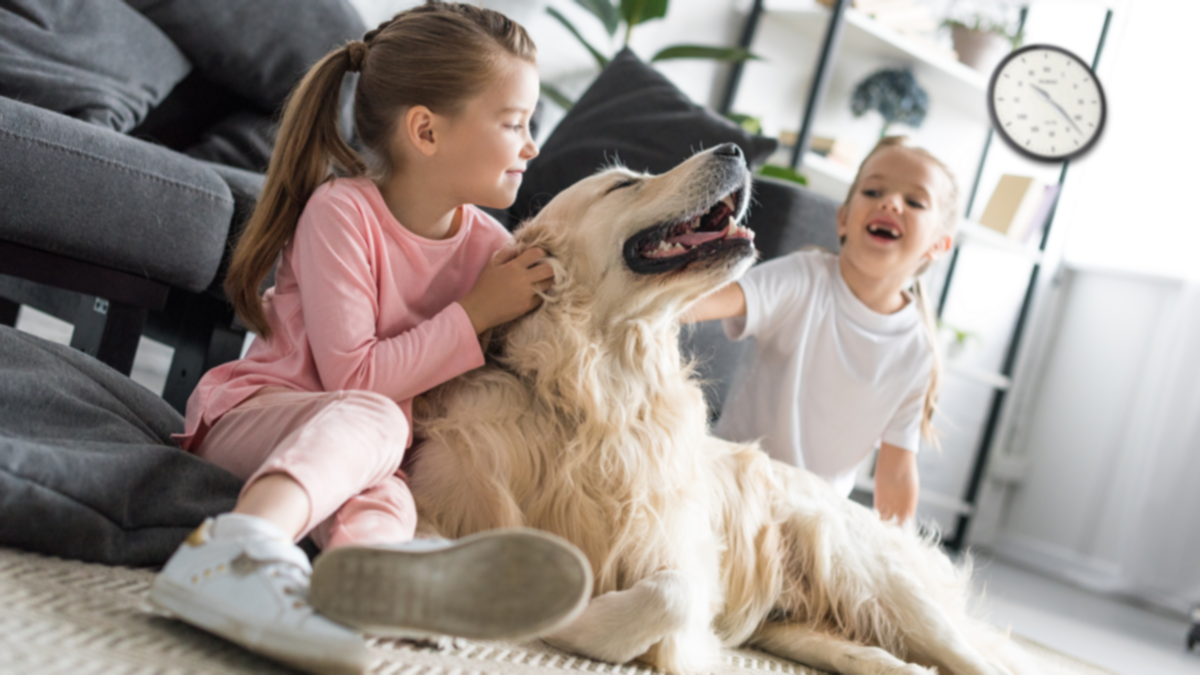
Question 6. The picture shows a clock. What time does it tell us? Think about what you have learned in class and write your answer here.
10:23
